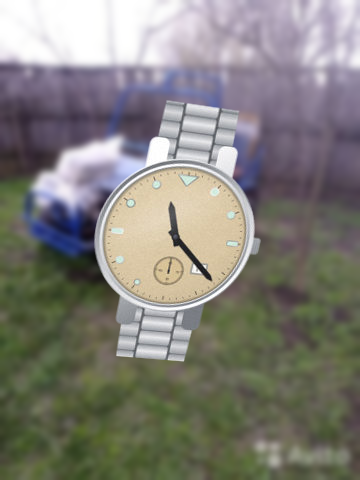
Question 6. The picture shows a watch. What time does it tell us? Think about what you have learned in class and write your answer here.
11:22
